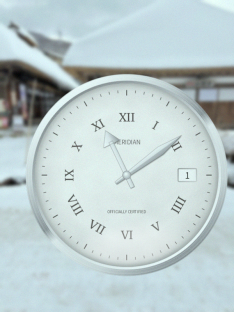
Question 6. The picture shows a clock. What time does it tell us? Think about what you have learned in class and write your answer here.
11:09
